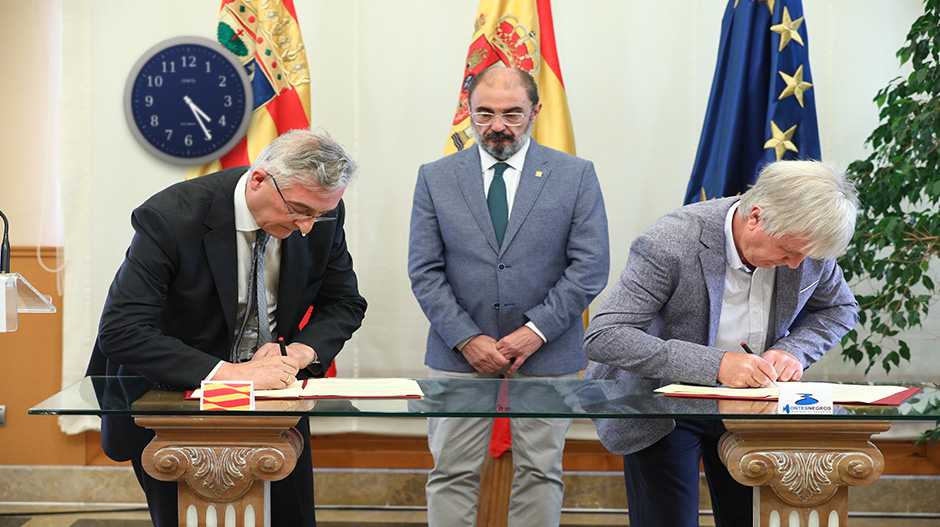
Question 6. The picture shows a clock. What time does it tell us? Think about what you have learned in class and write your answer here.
4:25
